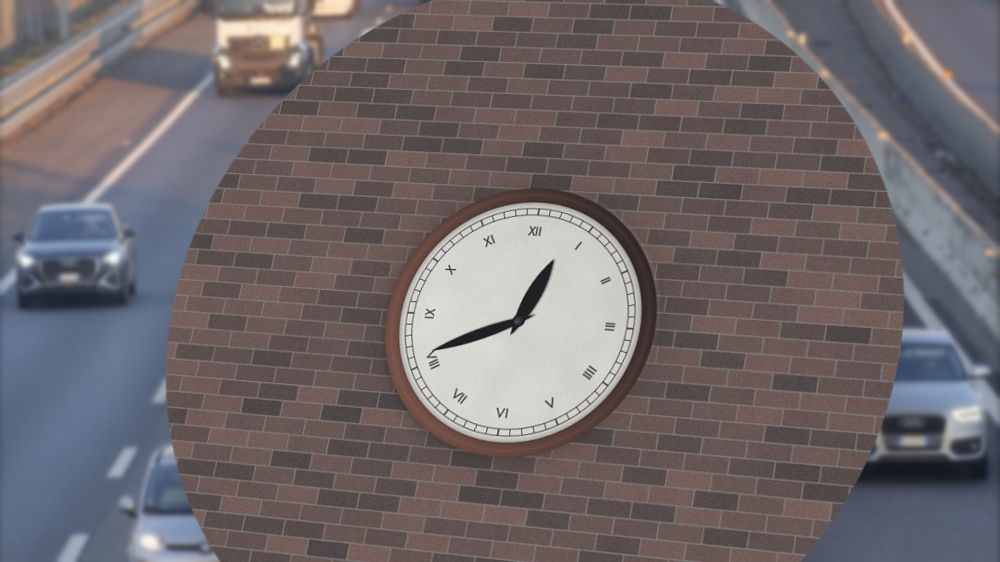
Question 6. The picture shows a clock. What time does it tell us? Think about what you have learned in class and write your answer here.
12:41
